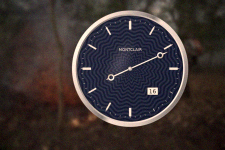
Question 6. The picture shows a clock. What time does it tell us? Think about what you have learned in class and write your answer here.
8:11
